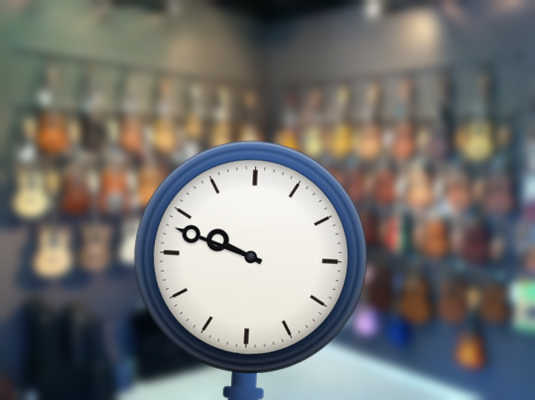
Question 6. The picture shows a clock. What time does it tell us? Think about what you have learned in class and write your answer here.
9:48
